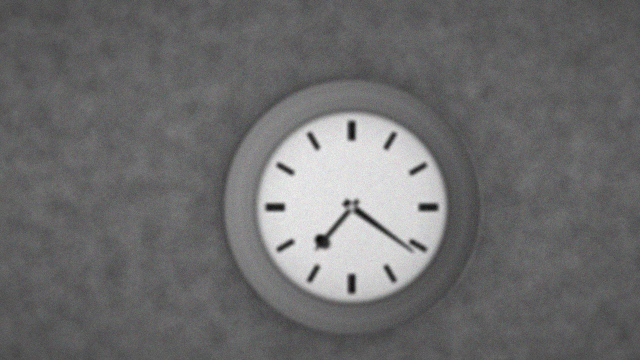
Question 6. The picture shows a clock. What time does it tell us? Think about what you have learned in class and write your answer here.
7:21
